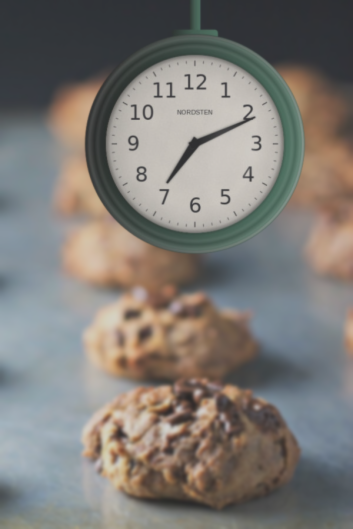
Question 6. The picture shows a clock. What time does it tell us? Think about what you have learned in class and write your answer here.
7:11
